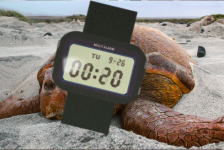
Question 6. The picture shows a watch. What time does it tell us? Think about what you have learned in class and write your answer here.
0:20
